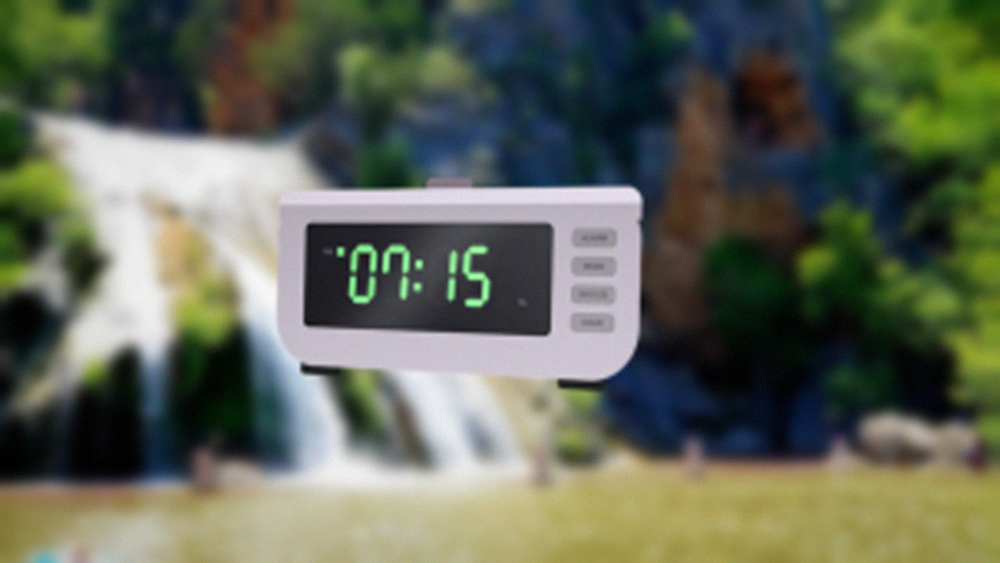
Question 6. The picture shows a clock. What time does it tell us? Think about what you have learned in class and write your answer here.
7:15
